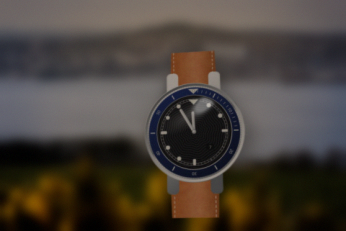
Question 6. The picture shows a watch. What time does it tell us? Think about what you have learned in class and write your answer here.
11:55
